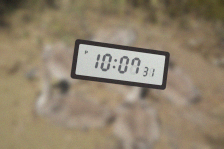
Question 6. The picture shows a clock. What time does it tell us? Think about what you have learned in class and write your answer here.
10:07:31
